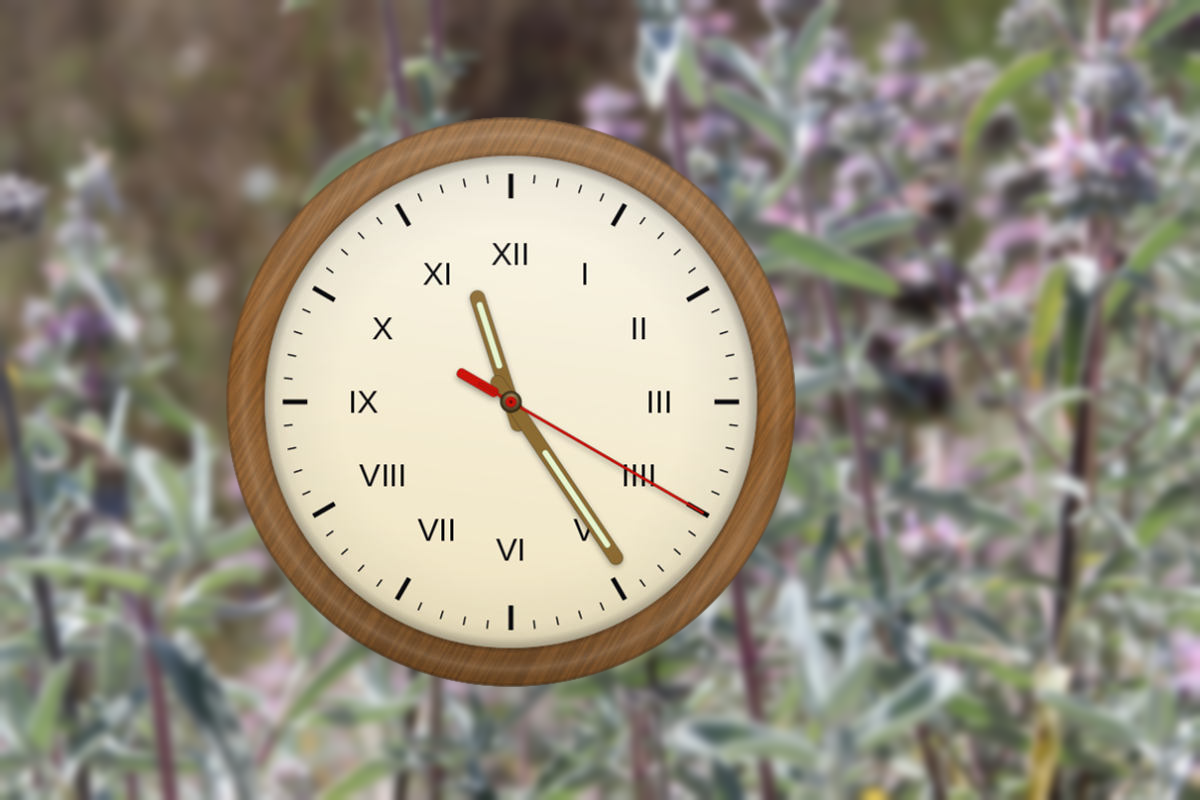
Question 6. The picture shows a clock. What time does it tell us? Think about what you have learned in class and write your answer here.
11:24:20
